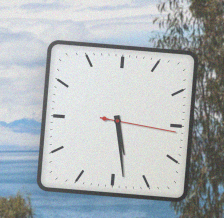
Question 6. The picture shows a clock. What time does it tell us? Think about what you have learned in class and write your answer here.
5:28:16
